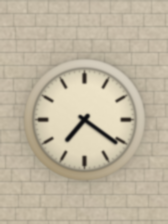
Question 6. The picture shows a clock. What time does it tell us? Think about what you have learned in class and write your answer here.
7:21
